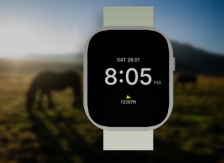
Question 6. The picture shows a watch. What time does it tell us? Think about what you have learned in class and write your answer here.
8:05
